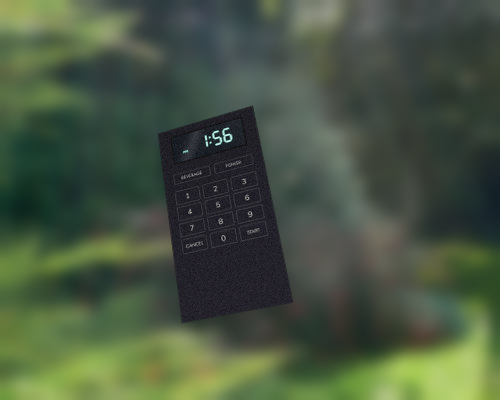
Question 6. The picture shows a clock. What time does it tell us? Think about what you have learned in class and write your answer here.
1:56
